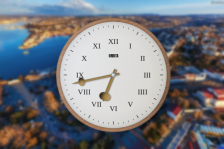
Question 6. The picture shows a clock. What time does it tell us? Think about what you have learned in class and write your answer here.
6:43
